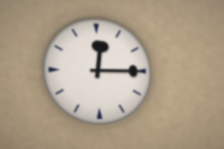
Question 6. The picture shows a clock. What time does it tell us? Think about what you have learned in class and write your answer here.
12:15
